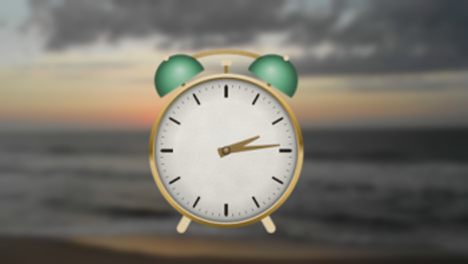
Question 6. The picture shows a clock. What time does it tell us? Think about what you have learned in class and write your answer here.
2:14
